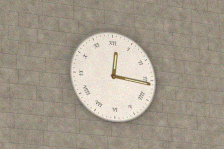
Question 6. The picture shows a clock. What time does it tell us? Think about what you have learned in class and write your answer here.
12:16
